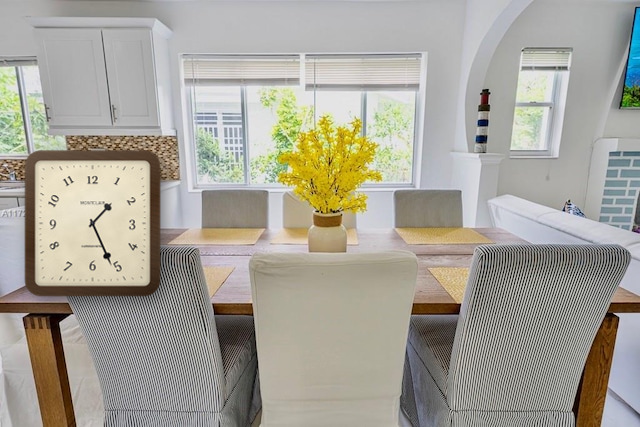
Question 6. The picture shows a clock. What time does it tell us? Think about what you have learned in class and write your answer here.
1:26
